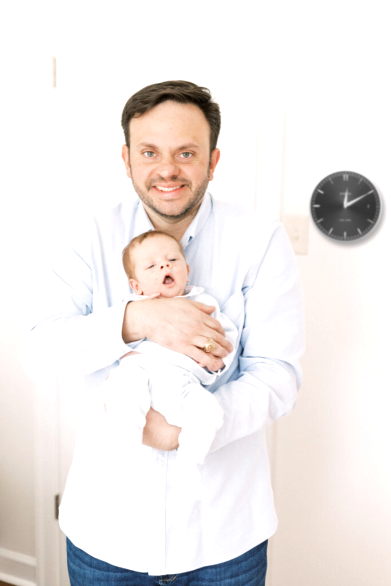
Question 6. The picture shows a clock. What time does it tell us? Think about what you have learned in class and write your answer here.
12:10
